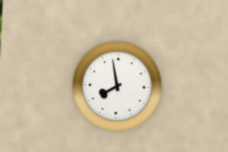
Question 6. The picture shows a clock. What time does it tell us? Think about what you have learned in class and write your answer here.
7:58
